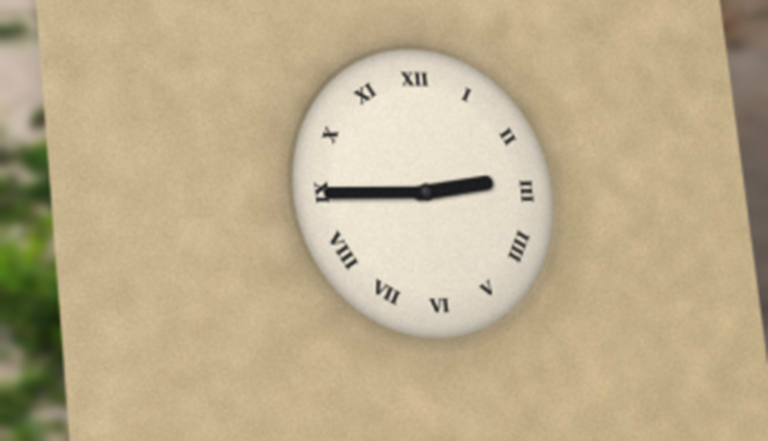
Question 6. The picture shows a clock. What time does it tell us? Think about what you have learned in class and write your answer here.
2:45
